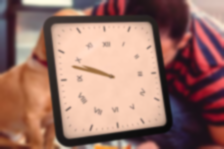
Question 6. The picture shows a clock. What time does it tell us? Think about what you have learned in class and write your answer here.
9:48
